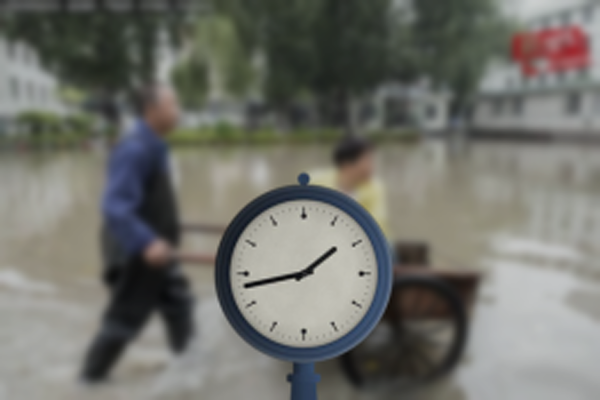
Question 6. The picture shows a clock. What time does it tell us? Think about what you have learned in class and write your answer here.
1:43
